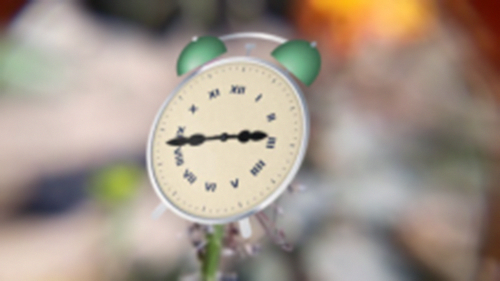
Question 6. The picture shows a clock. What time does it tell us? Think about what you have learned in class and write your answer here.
2:43
